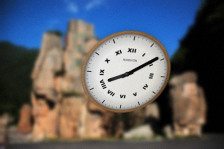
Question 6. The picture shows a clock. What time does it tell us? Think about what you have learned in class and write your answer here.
8:09
